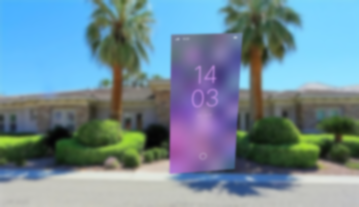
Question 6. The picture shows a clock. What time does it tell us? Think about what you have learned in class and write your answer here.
14:03
